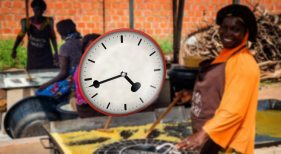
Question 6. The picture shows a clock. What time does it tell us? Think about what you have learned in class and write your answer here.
4:43
